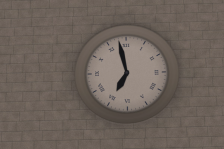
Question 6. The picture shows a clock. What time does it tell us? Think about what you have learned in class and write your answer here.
6:58
